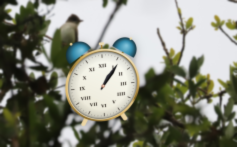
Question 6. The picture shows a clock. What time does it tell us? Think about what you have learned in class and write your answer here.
1:06
